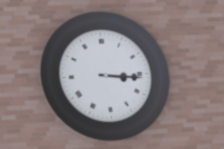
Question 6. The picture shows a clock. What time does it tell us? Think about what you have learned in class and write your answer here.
3:16
